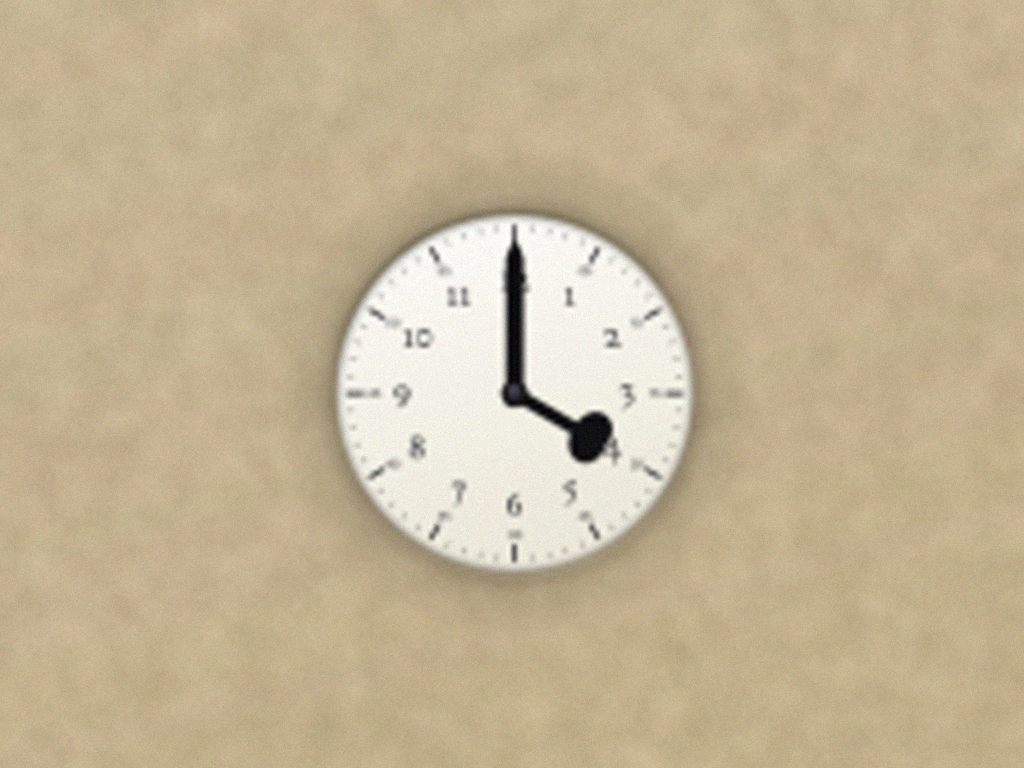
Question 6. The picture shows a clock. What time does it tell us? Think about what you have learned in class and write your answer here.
4:00
